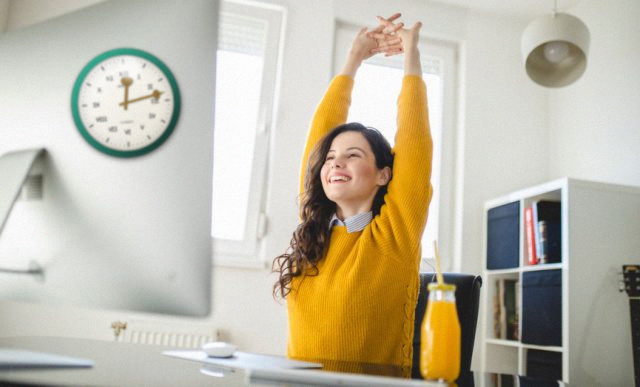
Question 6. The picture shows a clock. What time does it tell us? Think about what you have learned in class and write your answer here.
12:13
